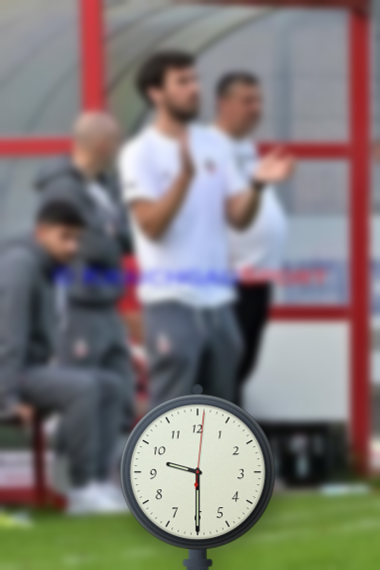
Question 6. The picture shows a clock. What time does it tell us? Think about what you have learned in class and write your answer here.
9:30:01
